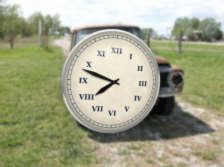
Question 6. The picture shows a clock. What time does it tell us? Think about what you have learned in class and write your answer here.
7:48
